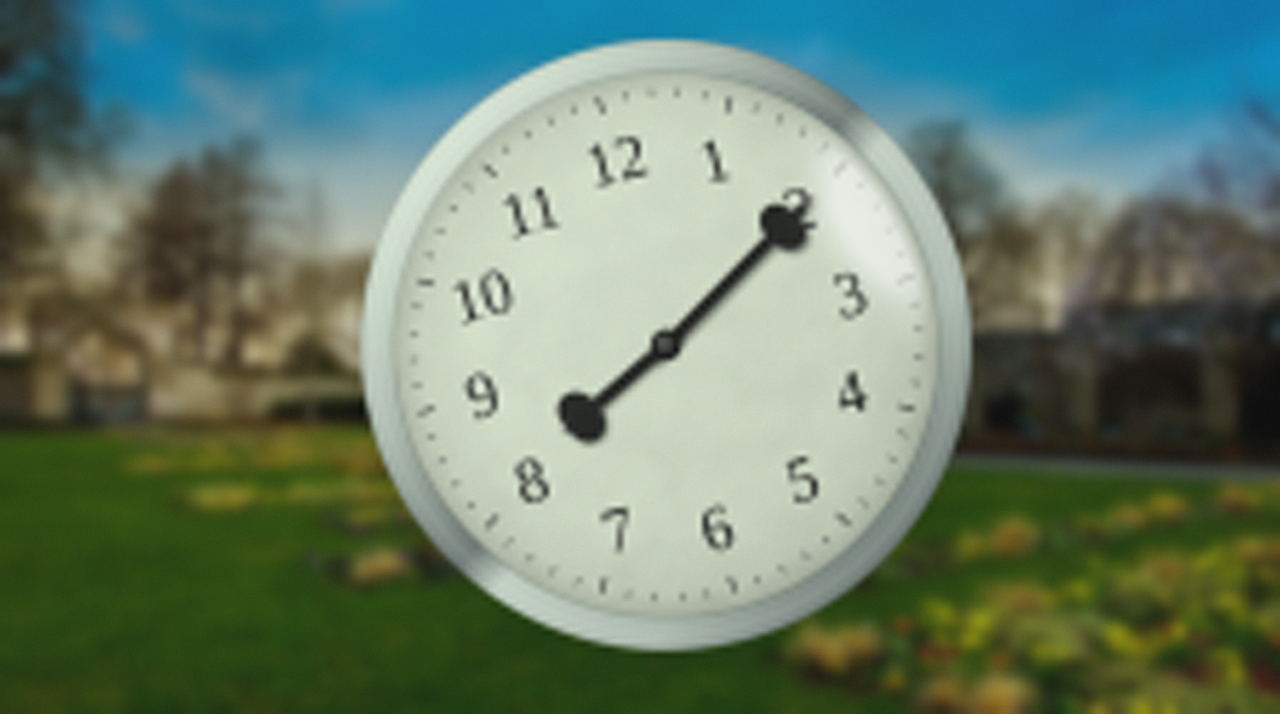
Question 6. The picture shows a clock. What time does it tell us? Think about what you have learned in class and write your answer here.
8:10
